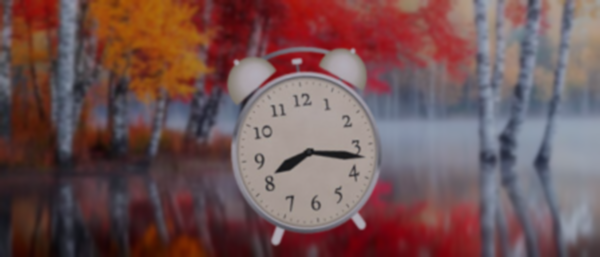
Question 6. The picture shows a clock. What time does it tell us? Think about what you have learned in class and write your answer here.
8:17
